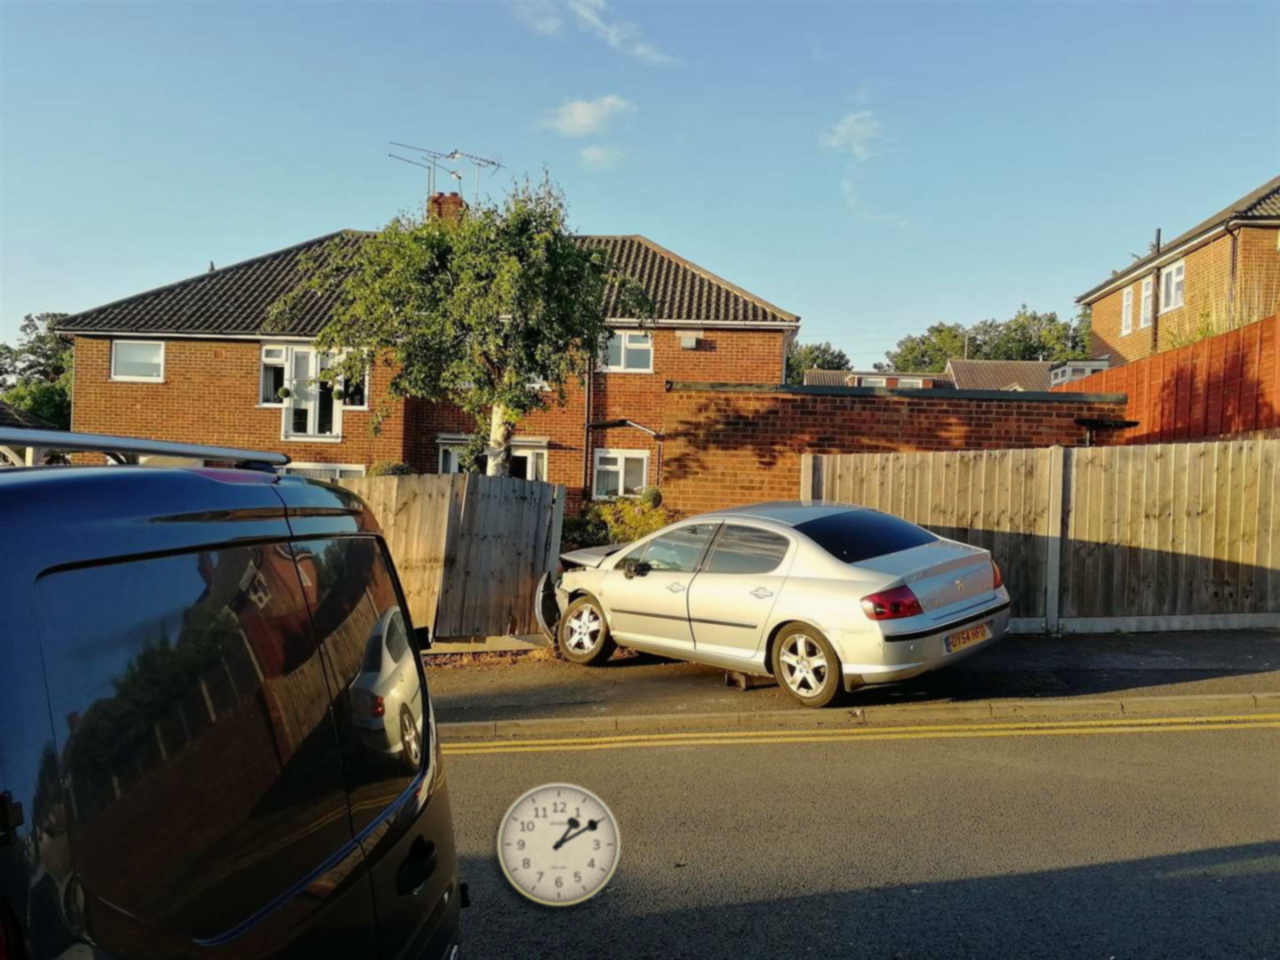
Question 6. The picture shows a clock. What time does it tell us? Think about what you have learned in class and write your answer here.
1:10
